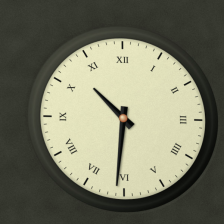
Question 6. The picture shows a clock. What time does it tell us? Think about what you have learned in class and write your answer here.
10:31
